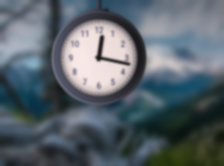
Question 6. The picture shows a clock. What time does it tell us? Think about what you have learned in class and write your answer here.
12:17
